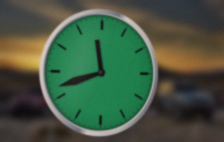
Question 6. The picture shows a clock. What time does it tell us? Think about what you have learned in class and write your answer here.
11:42
